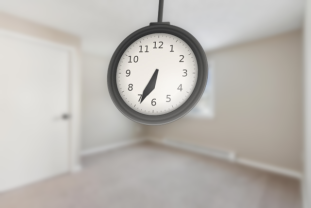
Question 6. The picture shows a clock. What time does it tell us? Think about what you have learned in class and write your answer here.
6:34
